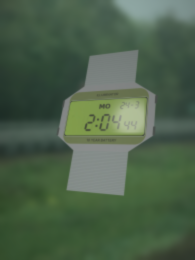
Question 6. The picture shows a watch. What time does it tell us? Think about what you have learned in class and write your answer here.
2:04:44
